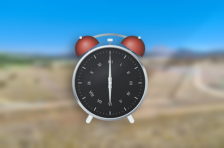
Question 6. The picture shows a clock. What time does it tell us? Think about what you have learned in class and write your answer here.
6:00
